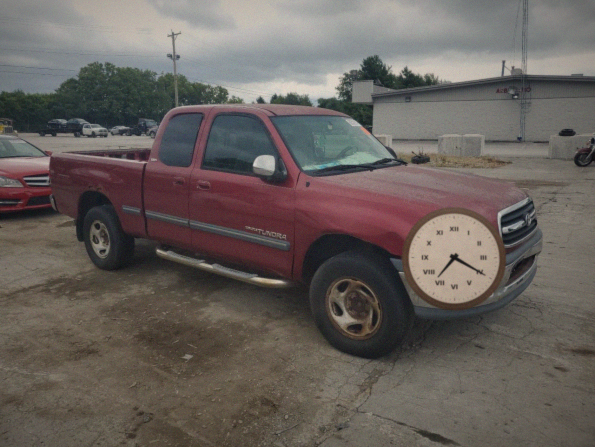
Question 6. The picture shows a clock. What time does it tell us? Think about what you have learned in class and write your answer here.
7:20
